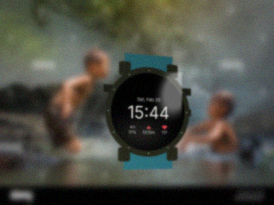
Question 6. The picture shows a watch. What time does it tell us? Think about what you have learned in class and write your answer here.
15:44
